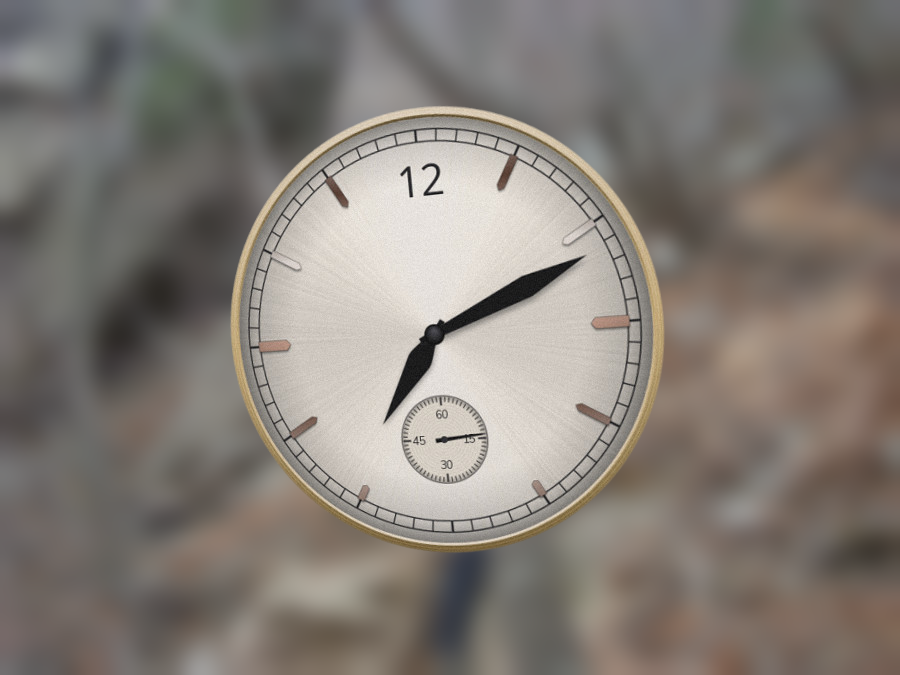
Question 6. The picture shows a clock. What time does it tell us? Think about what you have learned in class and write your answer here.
7:11:14
